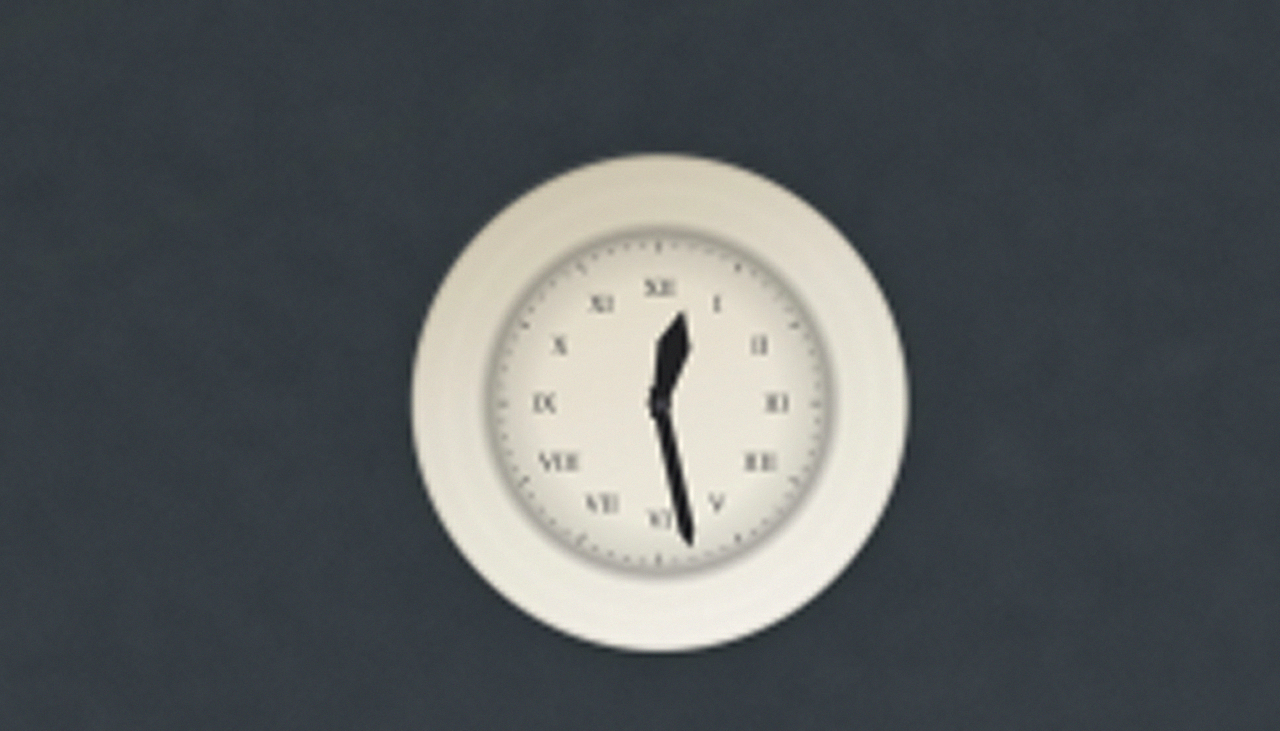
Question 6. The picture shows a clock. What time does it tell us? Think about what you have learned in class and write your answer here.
12:28
